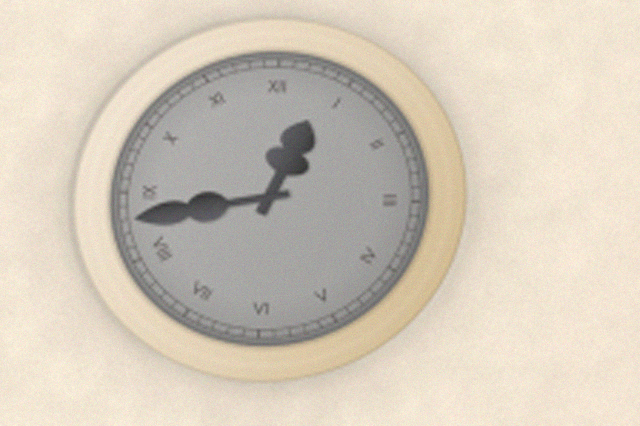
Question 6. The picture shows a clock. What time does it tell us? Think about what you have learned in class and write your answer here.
12:43
